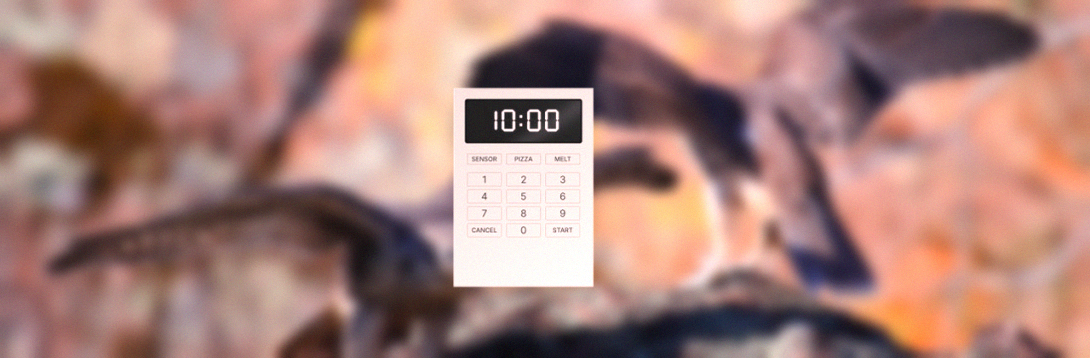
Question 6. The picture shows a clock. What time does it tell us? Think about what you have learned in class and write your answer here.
10:00
